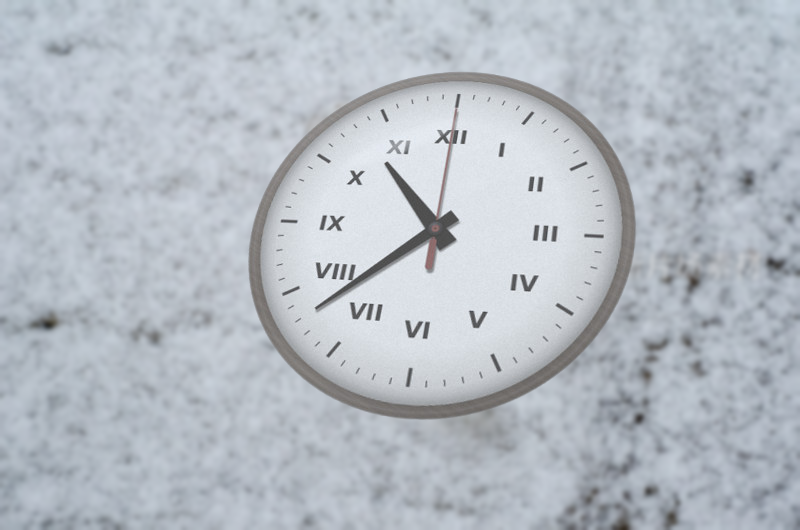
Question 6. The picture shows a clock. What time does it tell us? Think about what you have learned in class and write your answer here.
10:38:00
